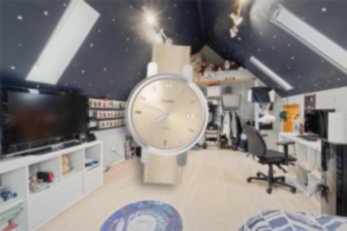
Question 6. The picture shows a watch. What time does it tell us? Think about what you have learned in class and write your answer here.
7:48
